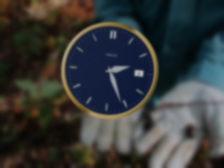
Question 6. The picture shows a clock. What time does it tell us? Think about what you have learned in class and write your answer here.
2:26
